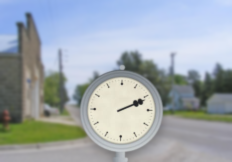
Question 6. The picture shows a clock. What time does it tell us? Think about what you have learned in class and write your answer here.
2:11
